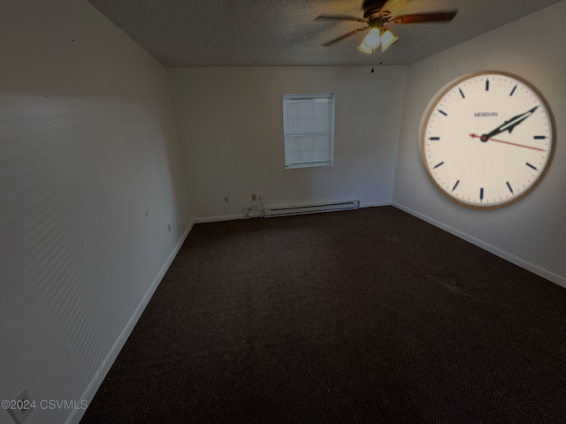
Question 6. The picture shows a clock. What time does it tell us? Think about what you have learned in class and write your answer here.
2:10:17
